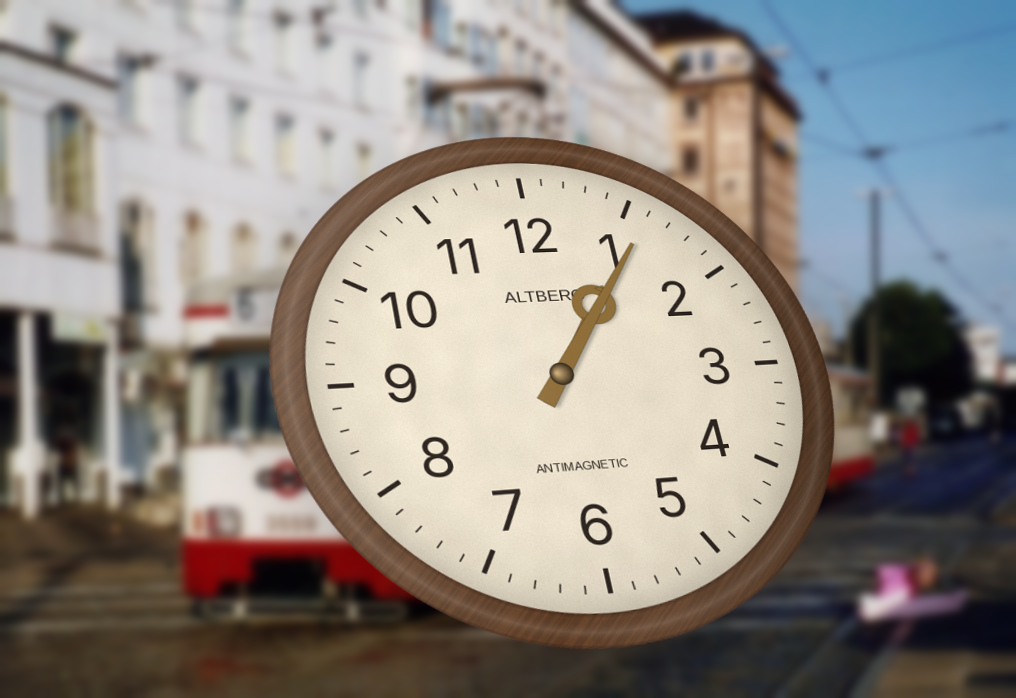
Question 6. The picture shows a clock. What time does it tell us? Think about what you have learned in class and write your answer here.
1:06
